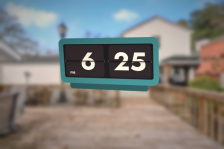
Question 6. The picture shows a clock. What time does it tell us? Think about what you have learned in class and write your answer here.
6:25
